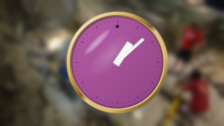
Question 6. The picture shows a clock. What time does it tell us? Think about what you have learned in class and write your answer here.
1:08
